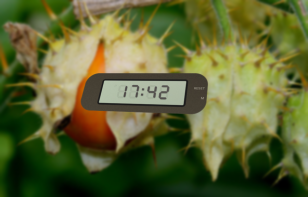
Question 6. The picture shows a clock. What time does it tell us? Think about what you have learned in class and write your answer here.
17:42
